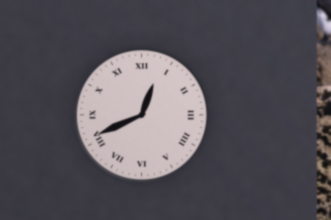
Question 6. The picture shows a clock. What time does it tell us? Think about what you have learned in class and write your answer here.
12:41
